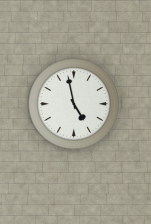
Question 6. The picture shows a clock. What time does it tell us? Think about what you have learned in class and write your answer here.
4:58
